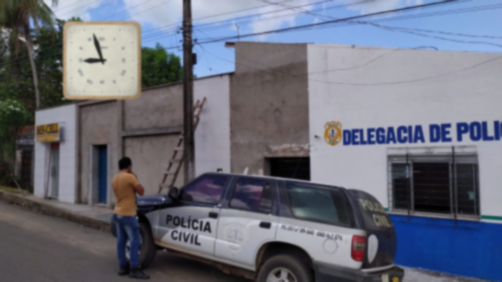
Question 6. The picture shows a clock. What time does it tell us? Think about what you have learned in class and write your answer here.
8:57
